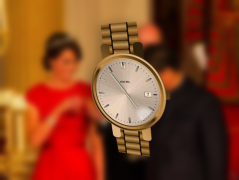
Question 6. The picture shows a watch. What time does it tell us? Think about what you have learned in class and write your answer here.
4:54
